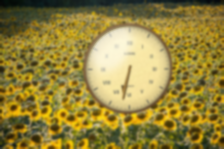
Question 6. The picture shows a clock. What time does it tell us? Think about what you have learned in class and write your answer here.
6:32
